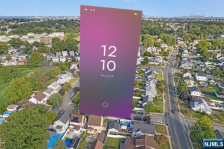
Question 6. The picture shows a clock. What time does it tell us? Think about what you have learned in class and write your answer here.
12:10
